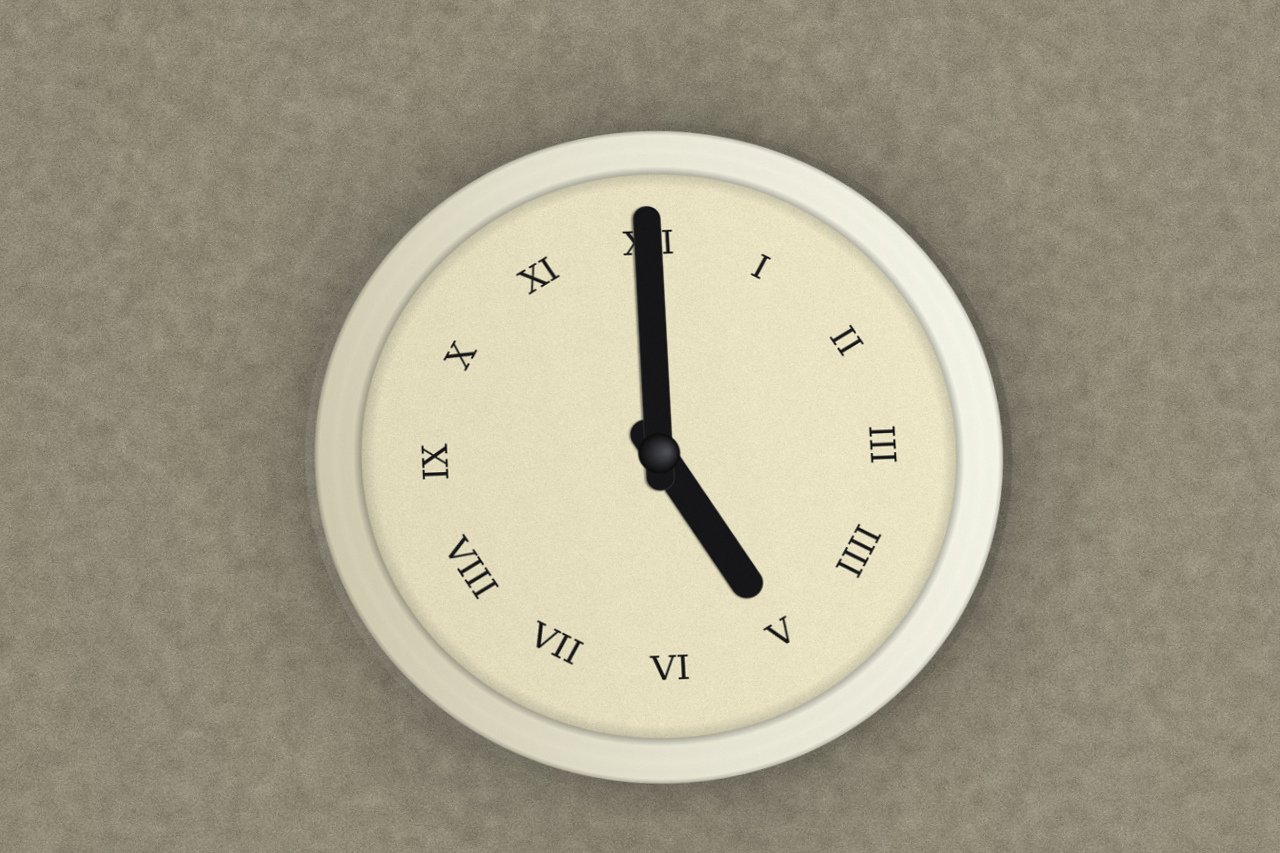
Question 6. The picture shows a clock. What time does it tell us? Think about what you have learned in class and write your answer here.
5:00
